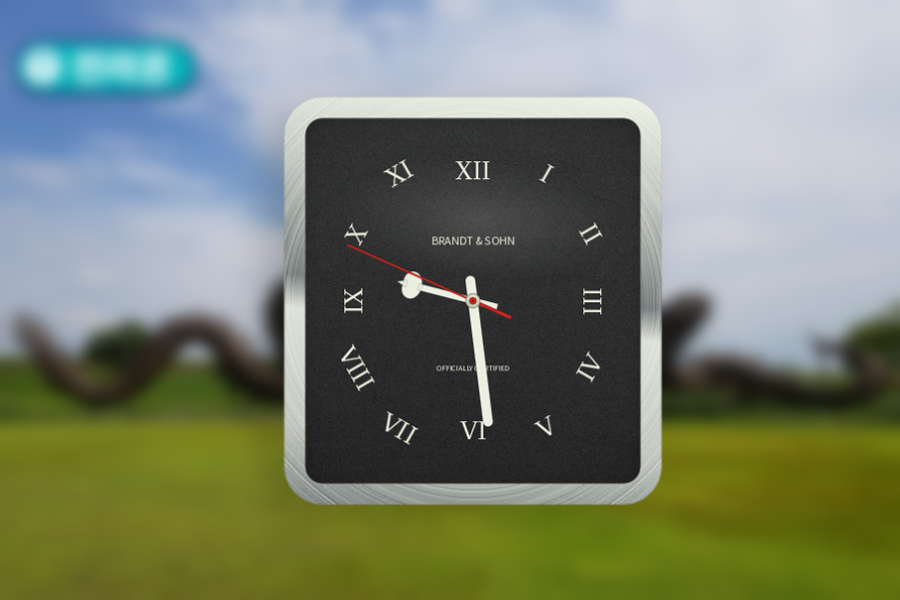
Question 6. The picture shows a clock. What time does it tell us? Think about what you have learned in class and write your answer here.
9:28:49
